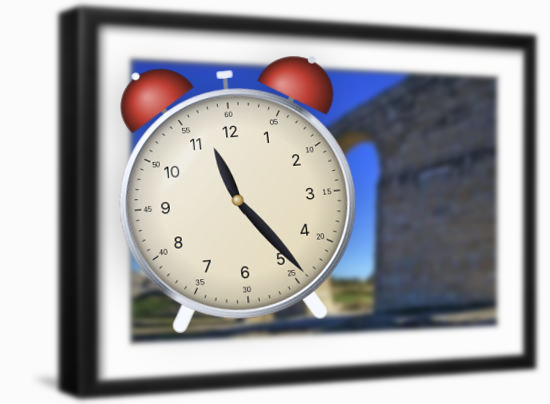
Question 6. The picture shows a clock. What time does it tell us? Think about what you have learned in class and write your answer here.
11:24
